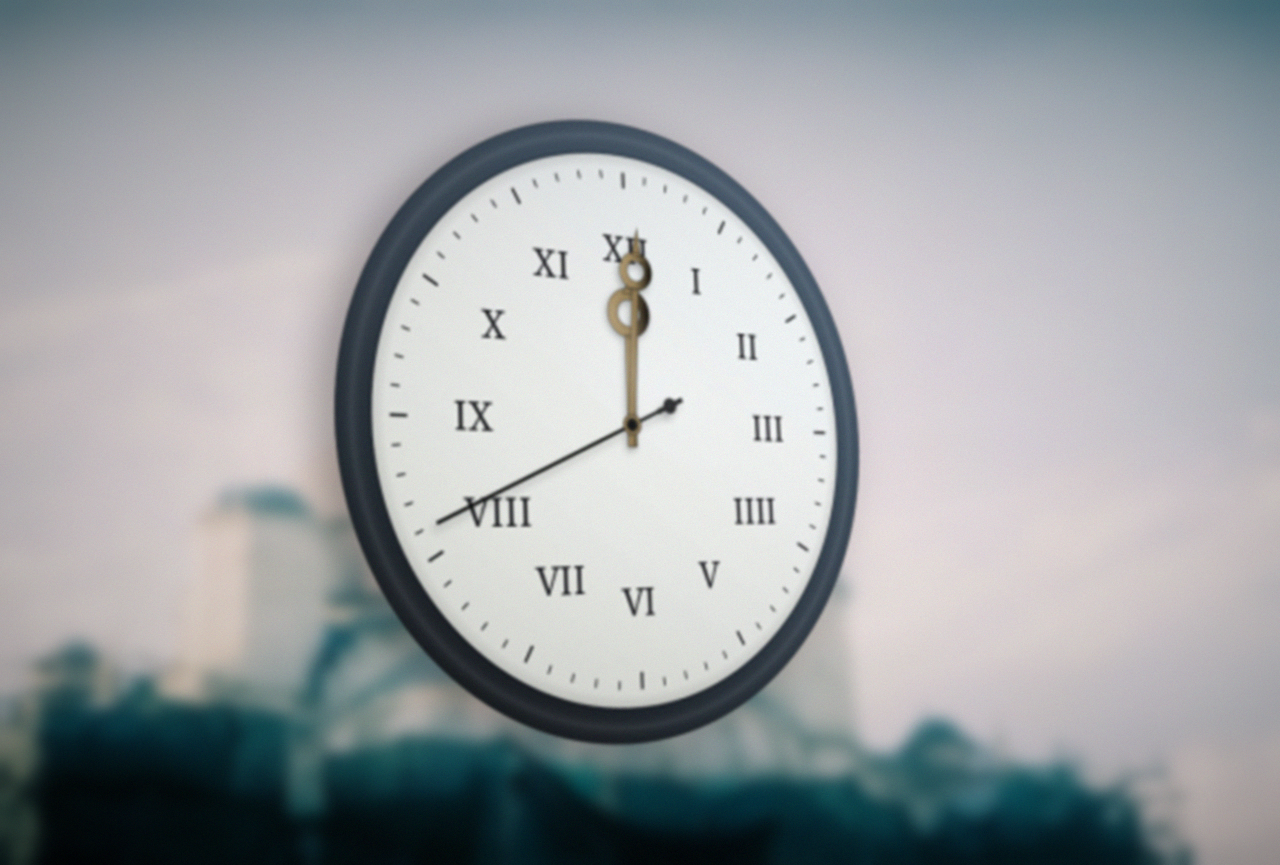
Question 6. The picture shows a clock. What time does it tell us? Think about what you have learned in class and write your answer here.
12:00:41
